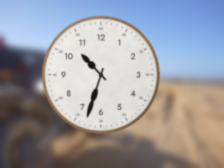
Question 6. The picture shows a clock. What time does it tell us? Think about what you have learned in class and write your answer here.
10:33
